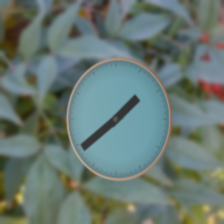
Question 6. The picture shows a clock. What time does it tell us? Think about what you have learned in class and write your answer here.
1:39
